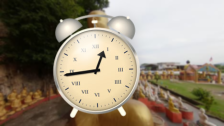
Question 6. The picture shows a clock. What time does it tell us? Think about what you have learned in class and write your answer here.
12:44
